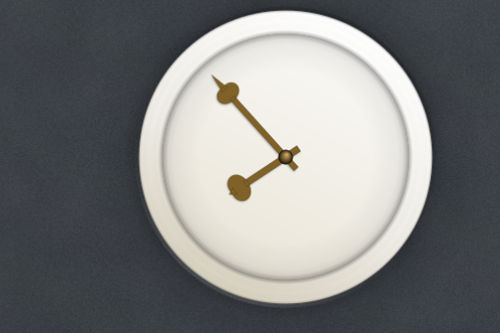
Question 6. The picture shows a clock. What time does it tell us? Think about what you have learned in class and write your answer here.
7:53
